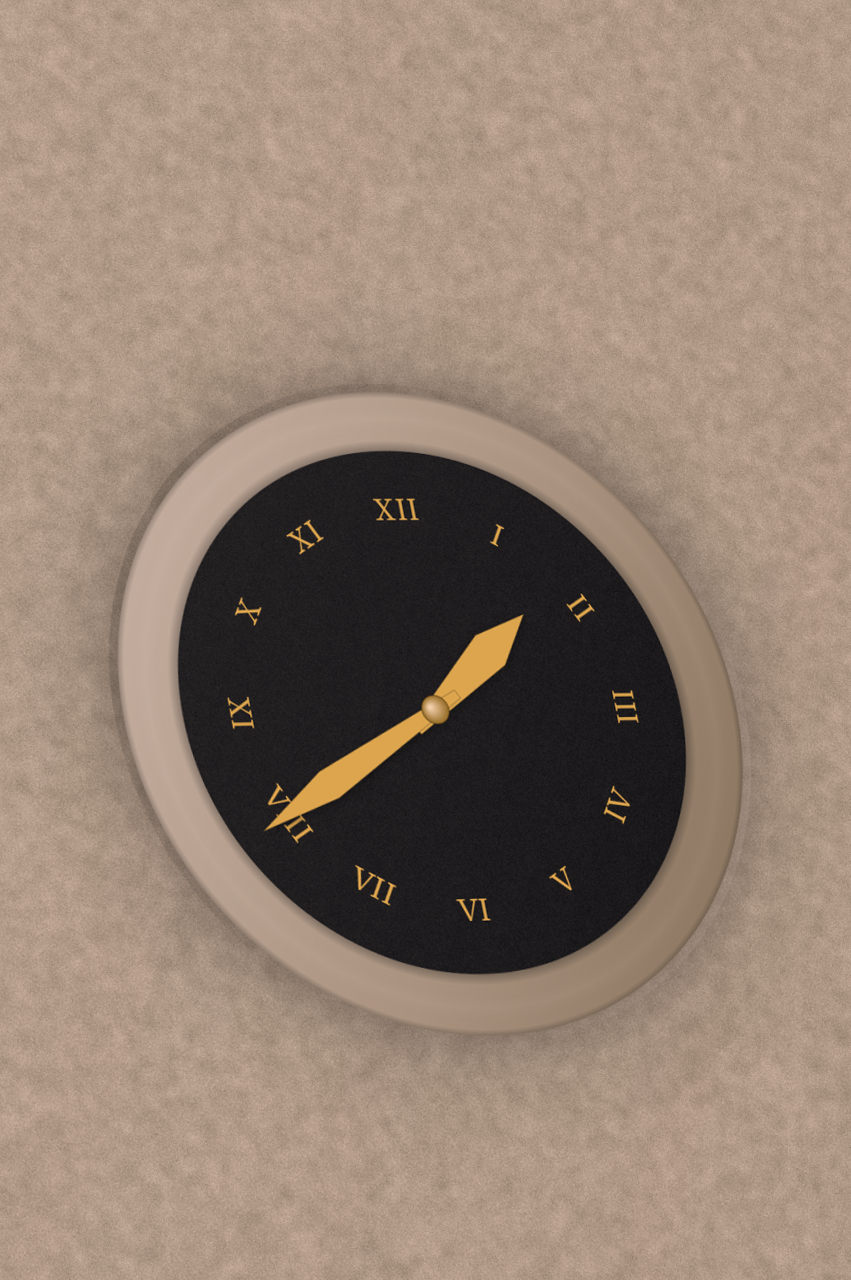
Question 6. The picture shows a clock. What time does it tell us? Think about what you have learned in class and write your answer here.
1:40
